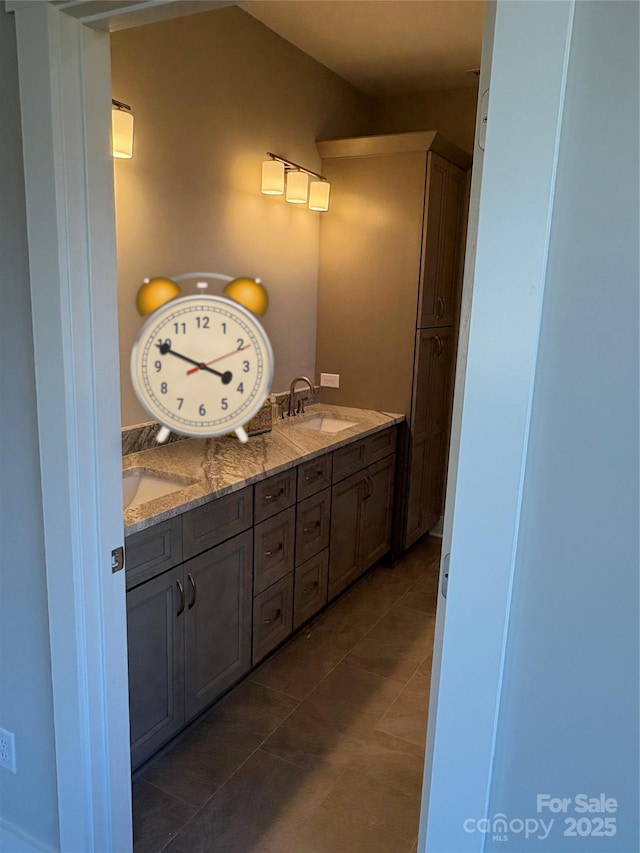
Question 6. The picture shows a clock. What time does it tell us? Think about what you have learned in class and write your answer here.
3:49:11
